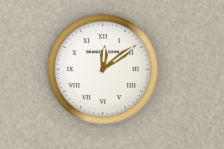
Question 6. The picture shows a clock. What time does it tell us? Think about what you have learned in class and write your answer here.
12:09
